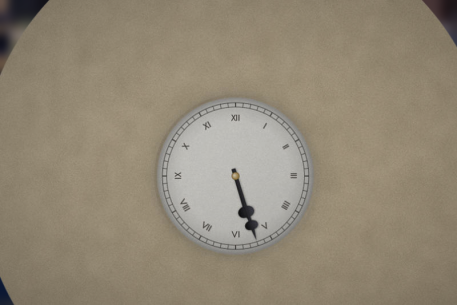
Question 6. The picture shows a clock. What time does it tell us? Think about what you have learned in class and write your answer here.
5:27
